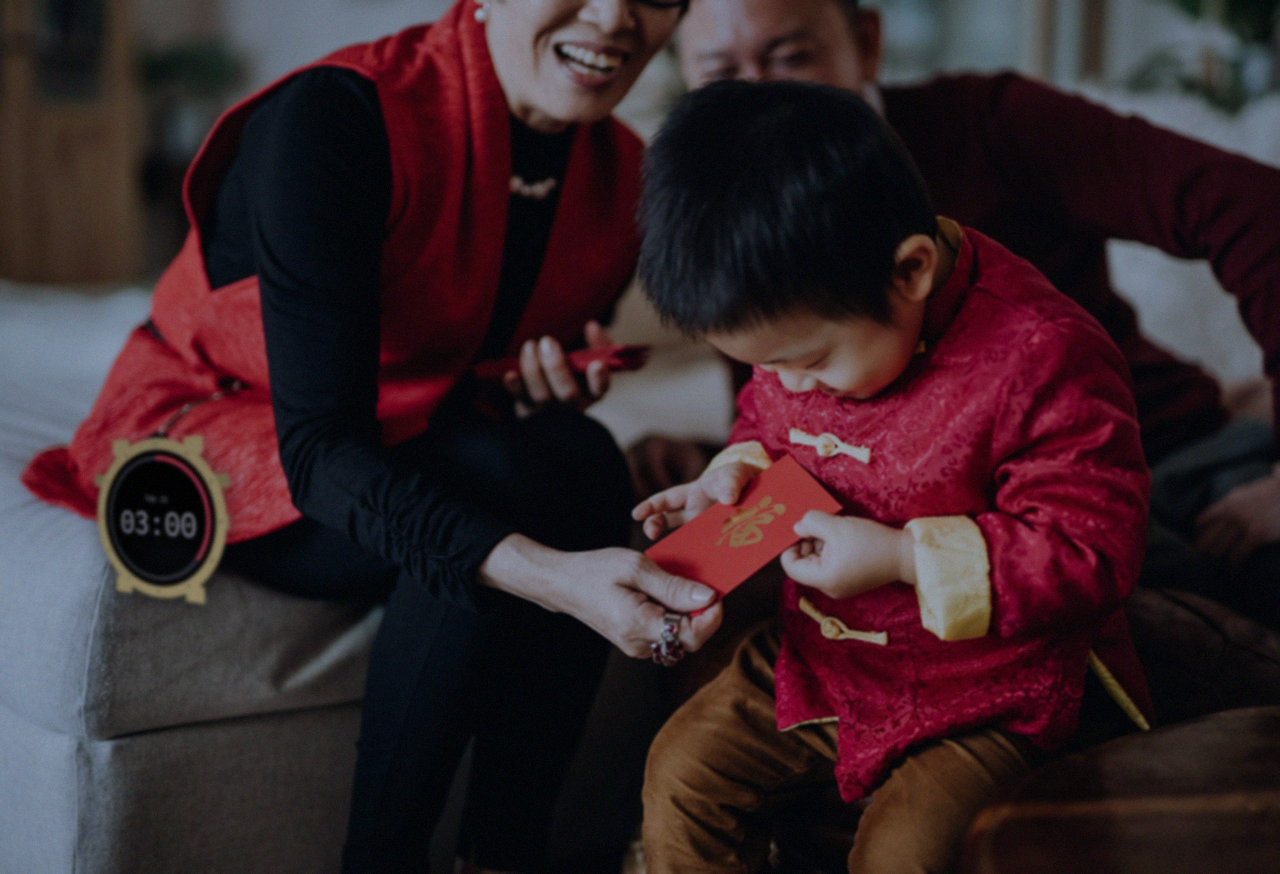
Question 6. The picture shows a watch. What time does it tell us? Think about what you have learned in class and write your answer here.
3:00
